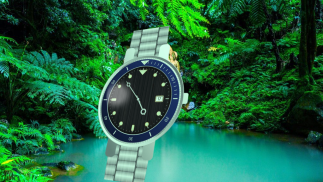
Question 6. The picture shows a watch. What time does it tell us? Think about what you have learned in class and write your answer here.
4:53
